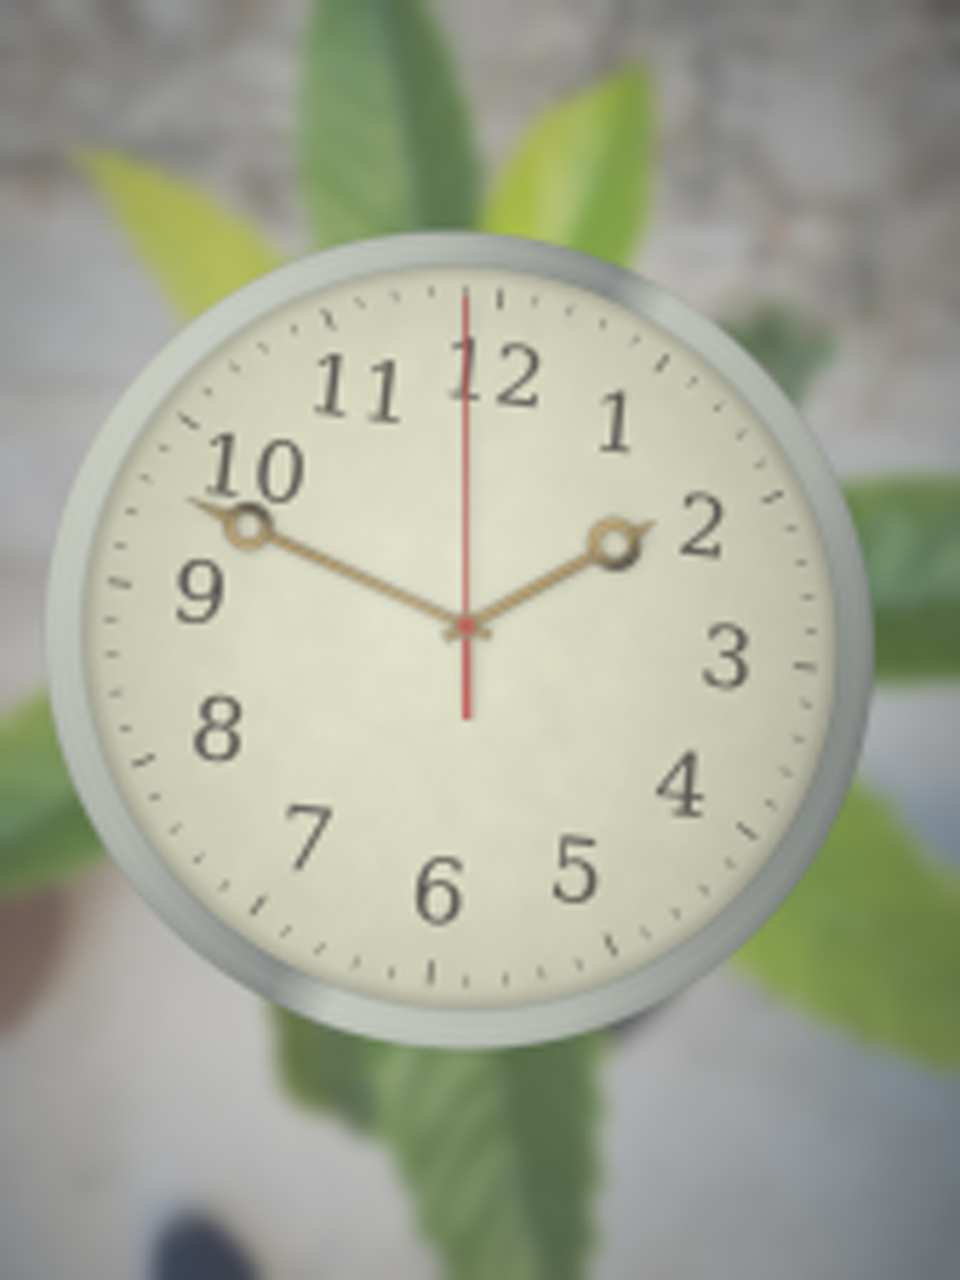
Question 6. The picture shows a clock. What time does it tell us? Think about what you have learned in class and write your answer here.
1:47:59
